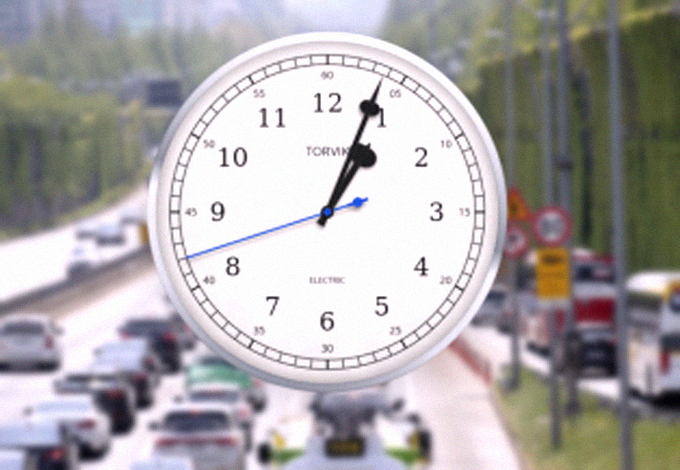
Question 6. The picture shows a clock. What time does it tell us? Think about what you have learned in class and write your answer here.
1:03:42
